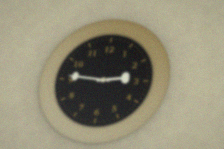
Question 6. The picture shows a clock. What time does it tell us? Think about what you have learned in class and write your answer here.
2:46
